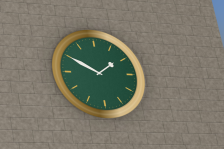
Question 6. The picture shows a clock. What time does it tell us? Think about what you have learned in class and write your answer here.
1:50
